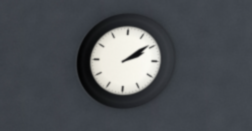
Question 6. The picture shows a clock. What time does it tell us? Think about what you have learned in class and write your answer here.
2:09
